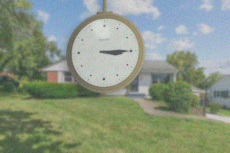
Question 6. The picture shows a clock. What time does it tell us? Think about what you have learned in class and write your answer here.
3:15
